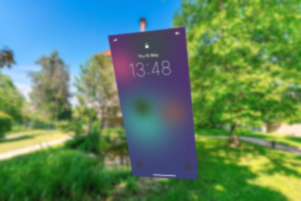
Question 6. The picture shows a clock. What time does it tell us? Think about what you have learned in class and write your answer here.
13:48
